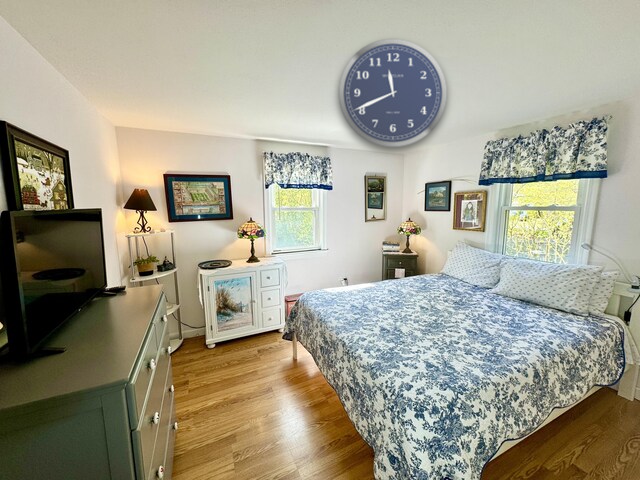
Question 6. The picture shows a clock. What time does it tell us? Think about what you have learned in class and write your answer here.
11:41
